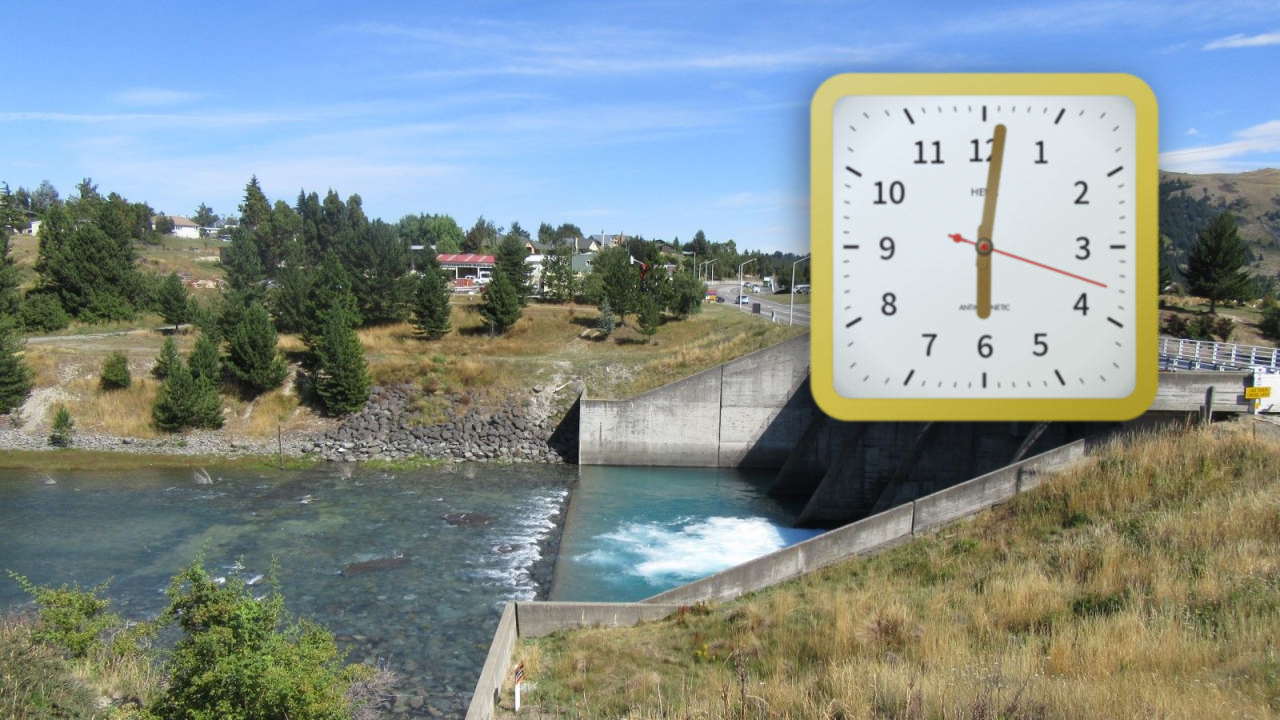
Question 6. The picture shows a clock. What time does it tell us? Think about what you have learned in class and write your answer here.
6:01:18
